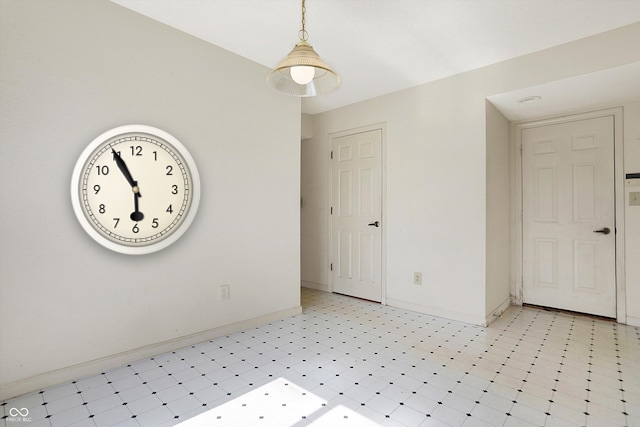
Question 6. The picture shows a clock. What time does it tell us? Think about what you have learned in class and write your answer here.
5:55
